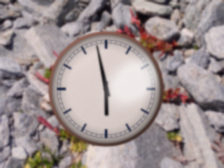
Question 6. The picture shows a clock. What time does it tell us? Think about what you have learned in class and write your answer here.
5:58
